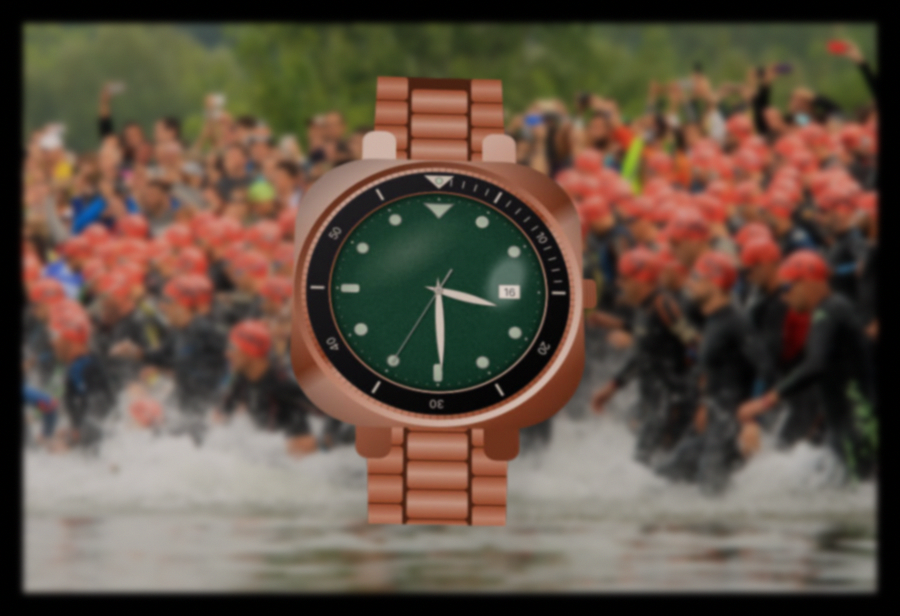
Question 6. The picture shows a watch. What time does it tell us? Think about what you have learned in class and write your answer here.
3:29:35
